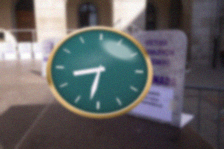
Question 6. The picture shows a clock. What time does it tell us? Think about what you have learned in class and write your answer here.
8:32
